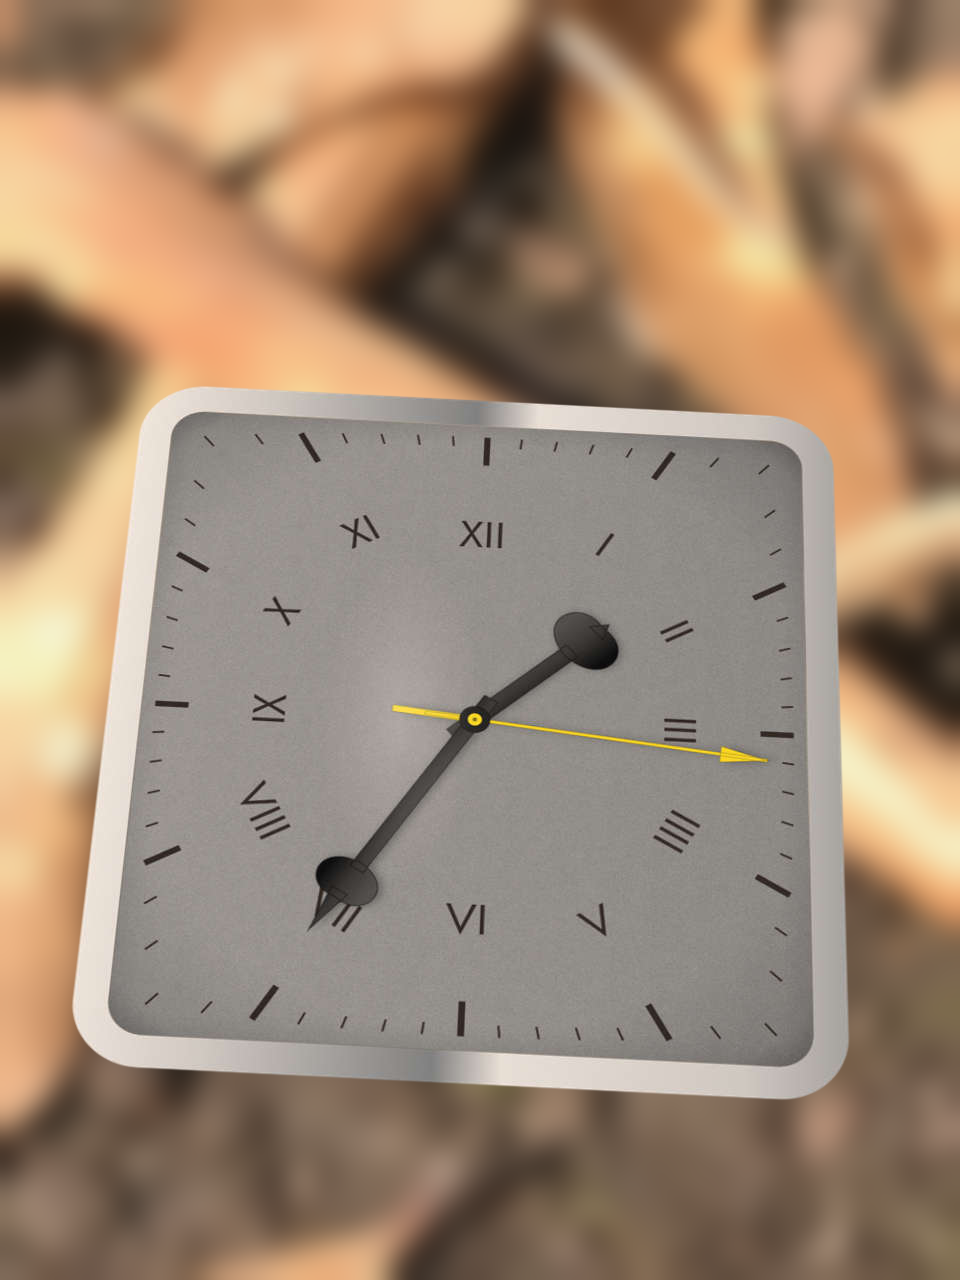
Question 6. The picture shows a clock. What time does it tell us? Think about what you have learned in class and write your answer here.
1:35:16
